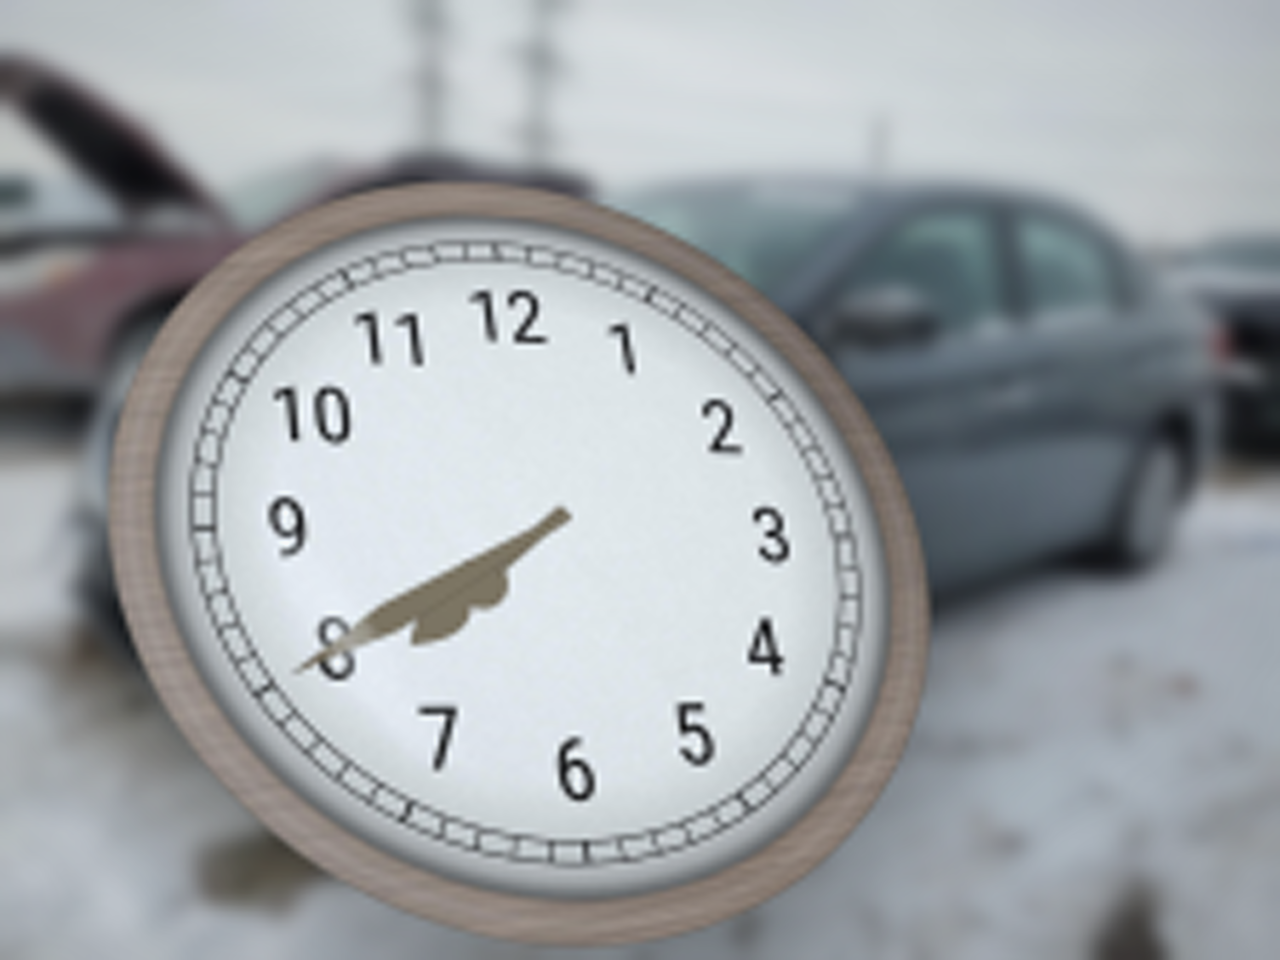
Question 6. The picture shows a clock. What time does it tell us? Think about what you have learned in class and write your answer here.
7:40
